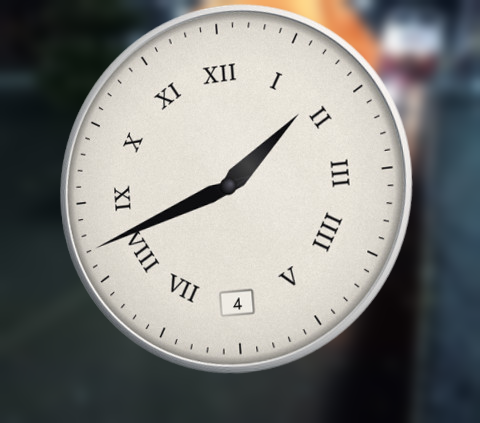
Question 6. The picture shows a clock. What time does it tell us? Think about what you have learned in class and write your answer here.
1:42
